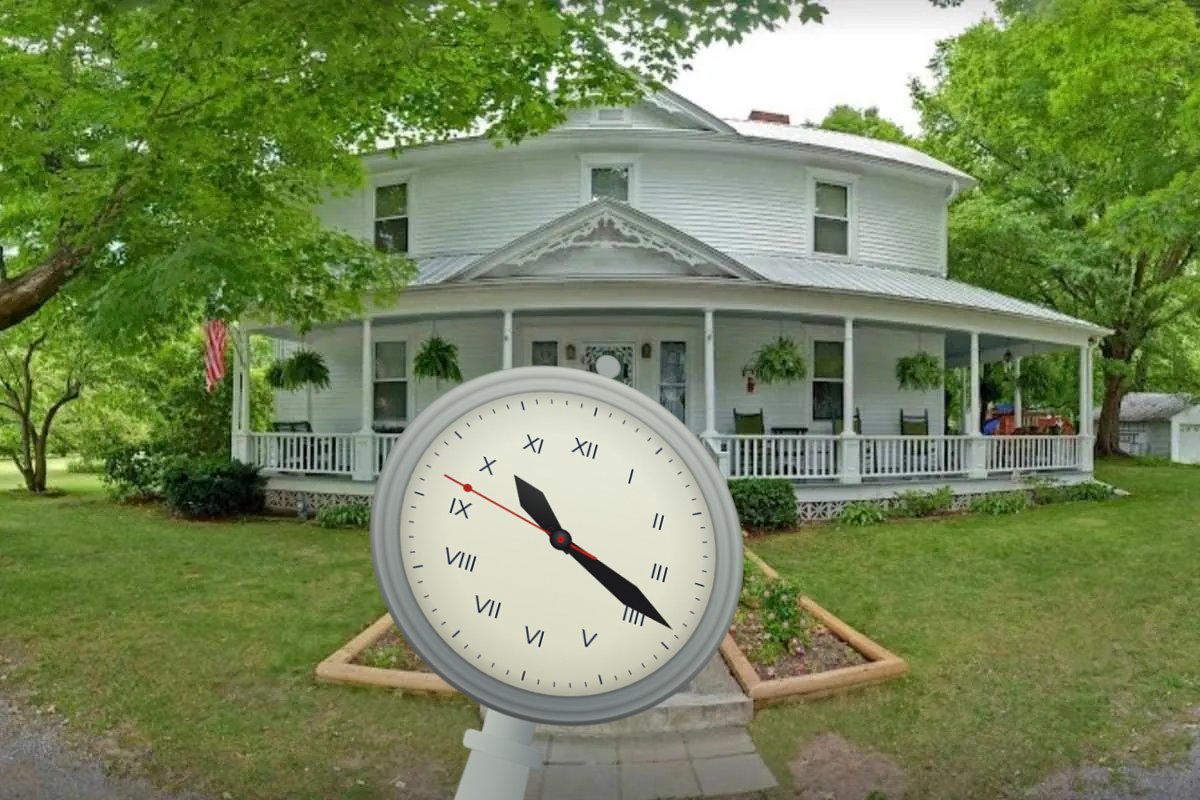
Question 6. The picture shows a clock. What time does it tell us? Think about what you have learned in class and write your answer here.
10:18:47
